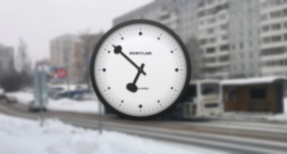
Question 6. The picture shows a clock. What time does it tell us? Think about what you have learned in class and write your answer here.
6:52
